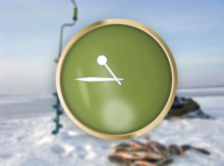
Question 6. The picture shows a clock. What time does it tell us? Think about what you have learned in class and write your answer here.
10:45
